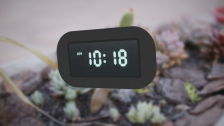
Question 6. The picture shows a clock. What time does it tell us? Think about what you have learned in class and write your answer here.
10:18
